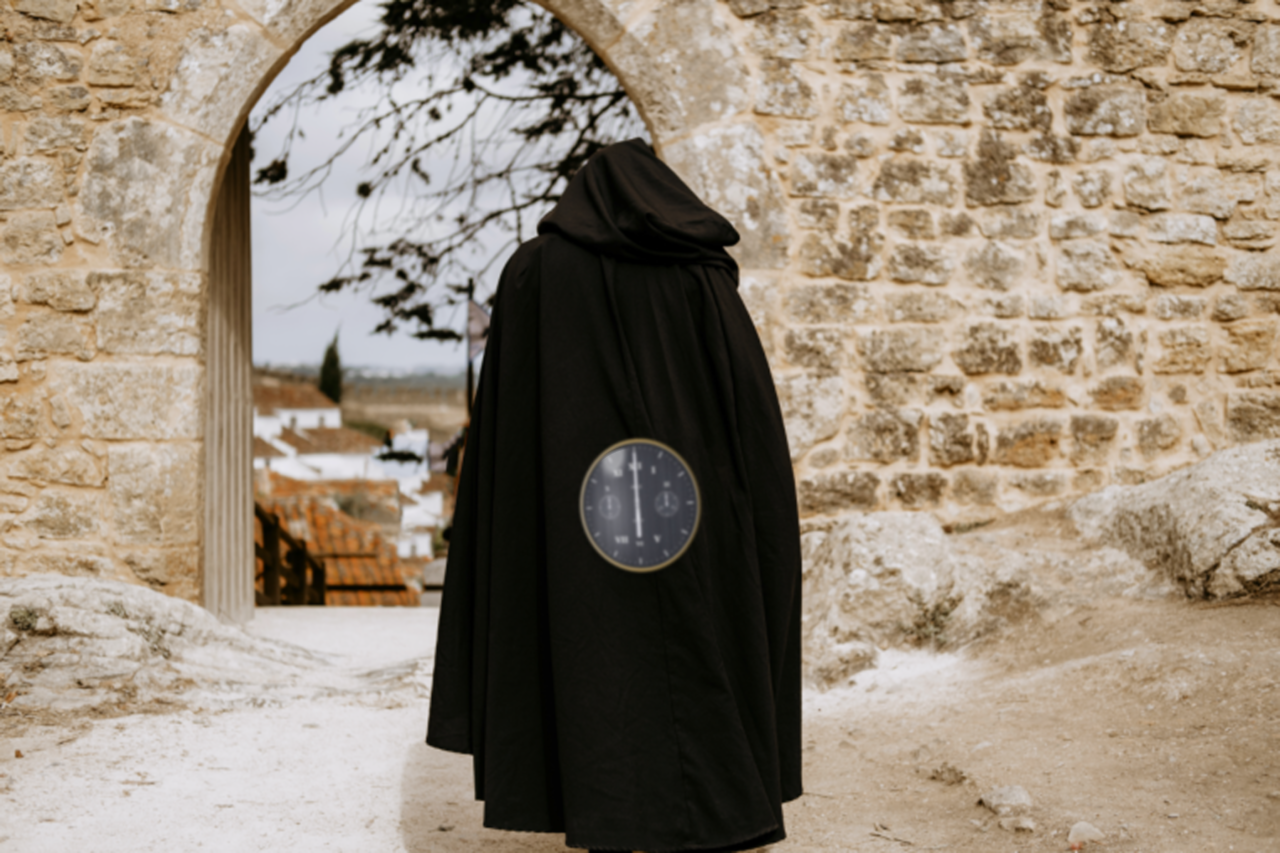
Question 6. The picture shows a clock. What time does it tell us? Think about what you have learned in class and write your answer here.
6:00
